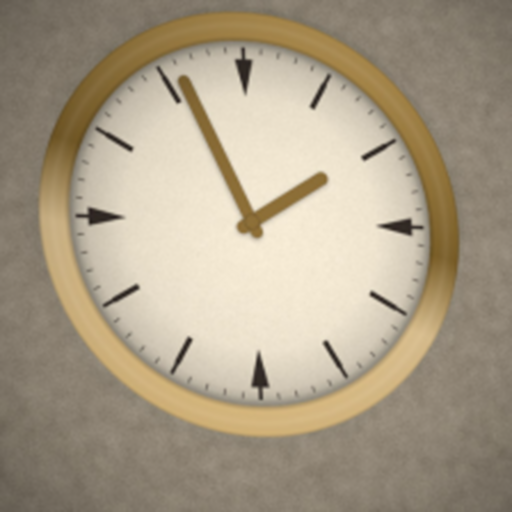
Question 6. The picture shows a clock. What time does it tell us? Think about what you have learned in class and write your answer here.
1:56
